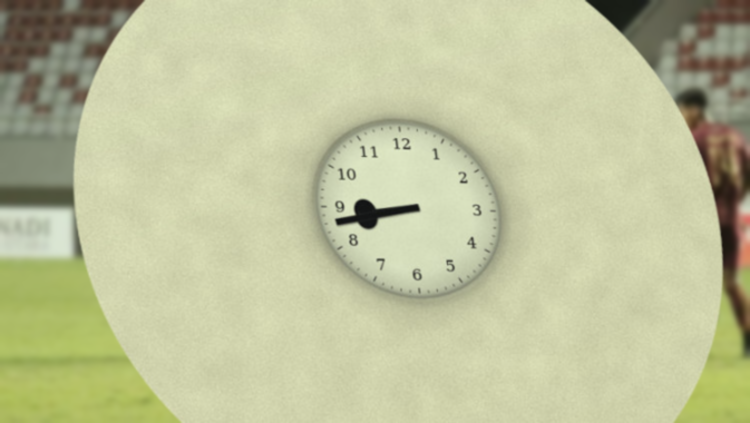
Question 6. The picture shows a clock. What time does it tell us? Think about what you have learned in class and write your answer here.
8:43
